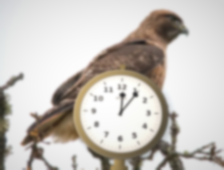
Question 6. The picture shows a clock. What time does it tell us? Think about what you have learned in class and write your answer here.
12:06
